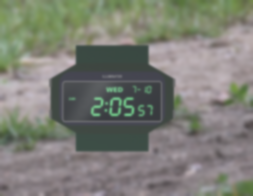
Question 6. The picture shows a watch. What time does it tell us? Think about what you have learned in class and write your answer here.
2:05
